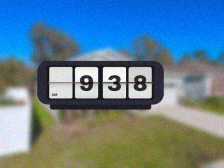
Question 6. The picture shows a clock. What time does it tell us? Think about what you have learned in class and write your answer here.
9:38
